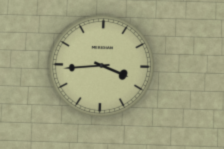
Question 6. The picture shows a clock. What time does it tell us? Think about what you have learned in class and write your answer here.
3:44
